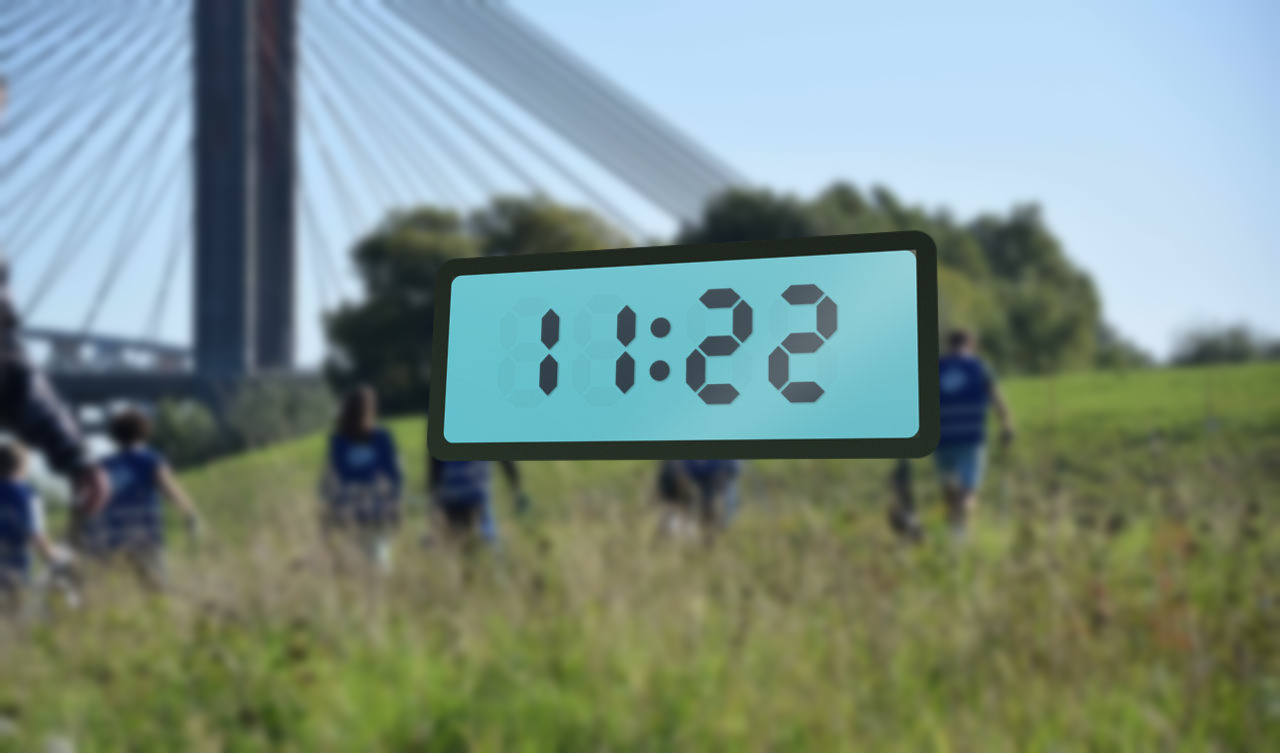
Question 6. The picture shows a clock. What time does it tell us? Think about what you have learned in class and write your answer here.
11:22
